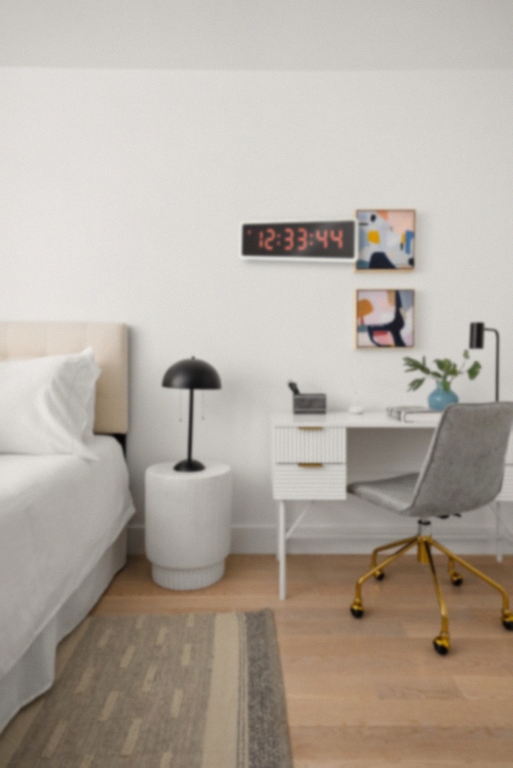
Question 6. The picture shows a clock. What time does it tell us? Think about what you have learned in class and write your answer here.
12:33:44
